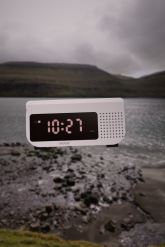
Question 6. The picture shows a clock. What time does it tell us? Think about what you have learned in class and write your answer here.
10:27
